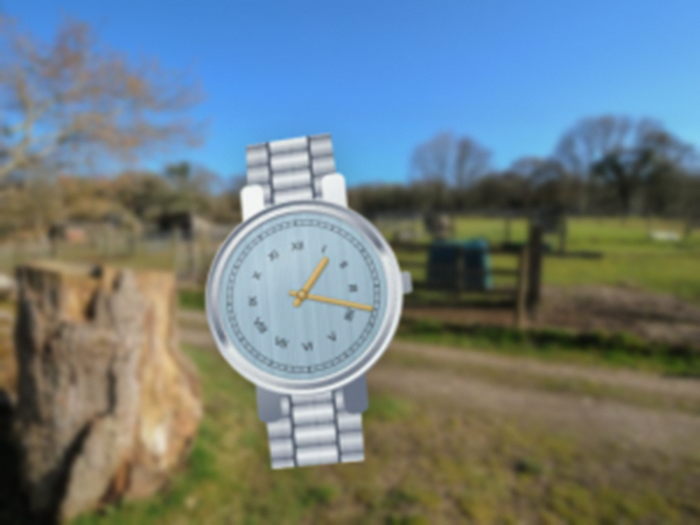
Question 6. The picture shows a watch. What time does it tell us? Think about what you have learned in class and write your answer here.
1:18
